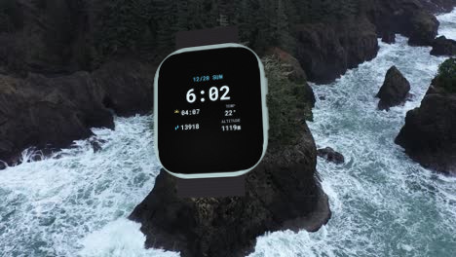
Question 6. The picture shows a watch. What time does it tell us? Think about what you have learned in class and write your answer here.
6:02
